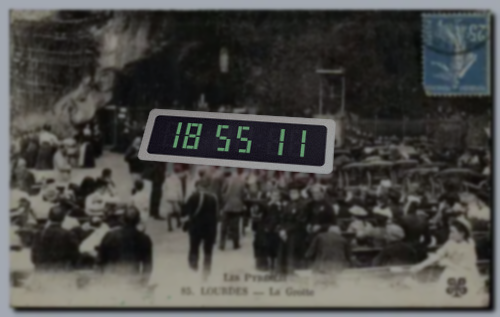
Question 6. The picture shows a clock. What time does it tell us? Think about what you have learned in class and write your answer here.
18:55:11
